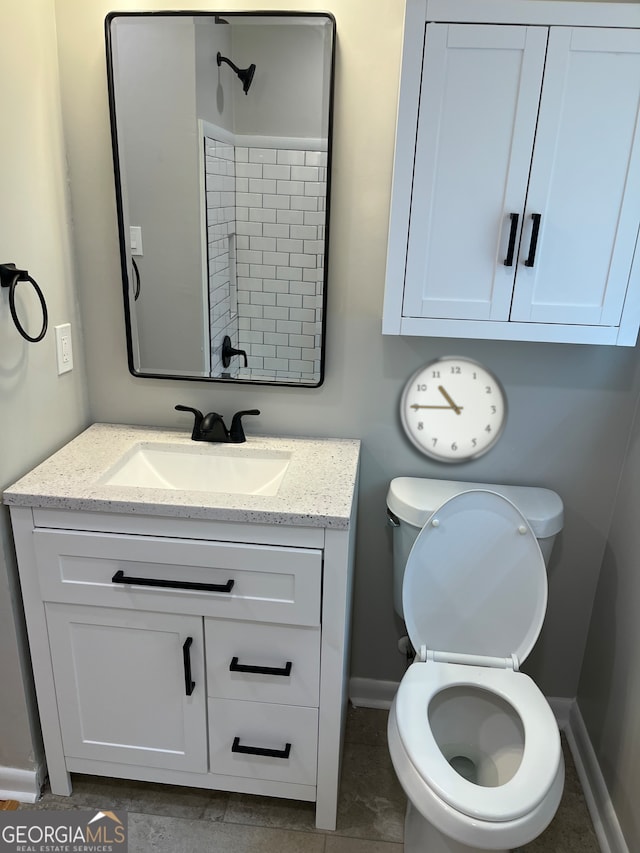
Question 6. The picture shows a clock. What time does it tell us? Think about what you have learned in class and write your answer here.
10:45
